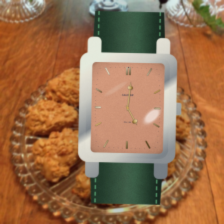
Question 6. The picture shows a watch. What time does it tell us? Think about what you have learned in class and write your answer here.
5:01
